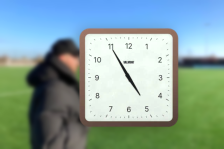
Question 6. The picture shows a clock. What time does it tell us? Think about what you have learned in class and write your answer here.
4:55
